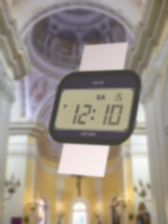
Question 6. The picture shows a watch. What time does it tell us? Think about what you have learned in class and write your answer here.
12:10
